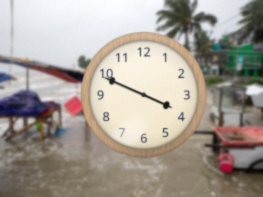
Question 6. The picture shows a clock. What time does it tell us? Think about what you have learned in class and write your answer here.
3:49
